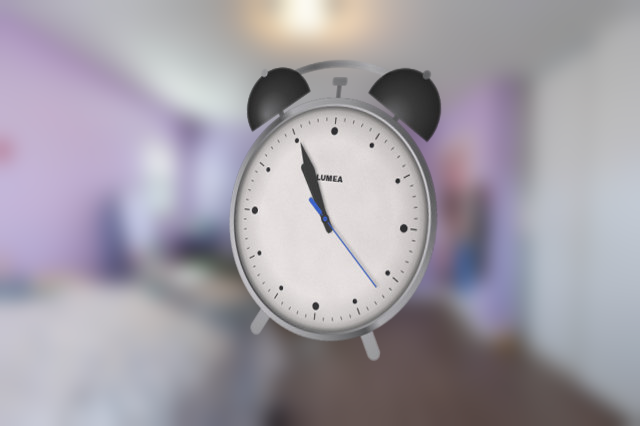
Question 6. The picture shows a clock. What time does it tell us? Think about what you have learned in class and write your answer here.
10:55:22
